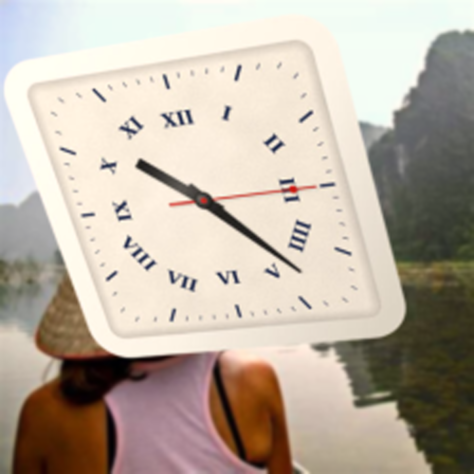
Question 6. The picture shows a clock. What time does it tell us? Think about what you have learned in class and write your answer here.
10:23:15
